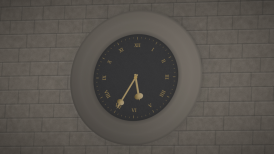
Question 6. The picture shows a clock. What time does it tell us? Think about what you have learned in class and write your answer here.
5:35
